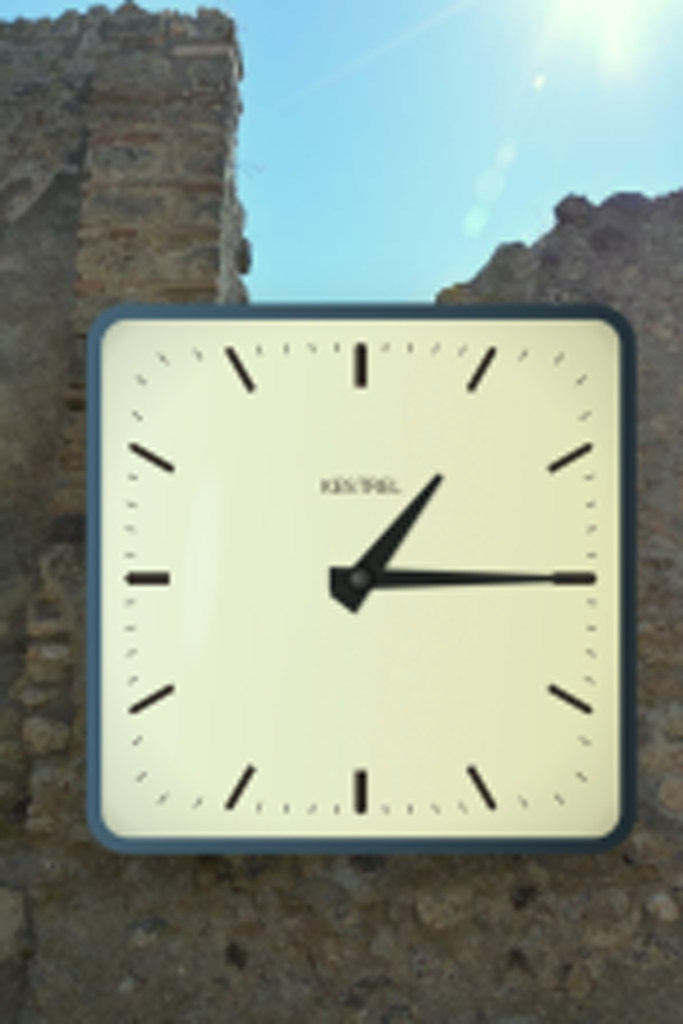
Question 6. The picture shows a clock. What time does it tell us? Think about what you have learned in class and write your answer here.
1:15
